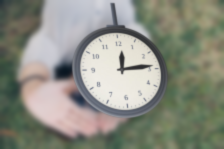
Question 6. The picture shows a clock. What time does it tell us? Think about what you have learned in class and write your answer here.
12:14
